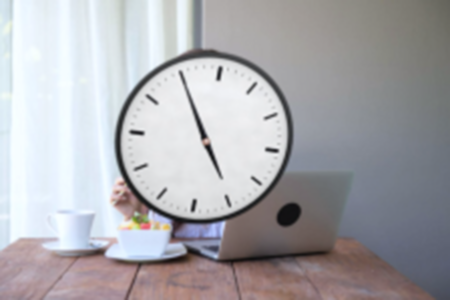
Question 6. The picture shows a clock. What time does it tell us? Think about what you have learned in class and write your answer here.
4:55
